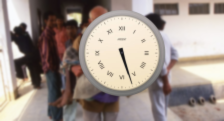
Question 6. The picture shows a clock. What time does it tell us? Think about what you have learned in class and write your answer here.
5:27
